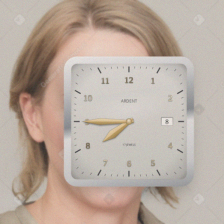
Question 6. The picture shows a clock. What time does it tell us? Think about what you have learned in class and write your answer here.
7:45
